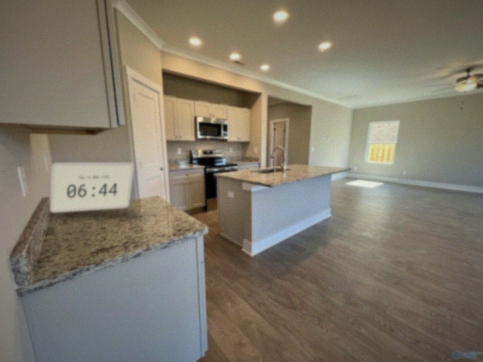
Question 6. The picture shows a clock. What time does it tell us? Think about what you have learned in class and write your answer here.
6:44
